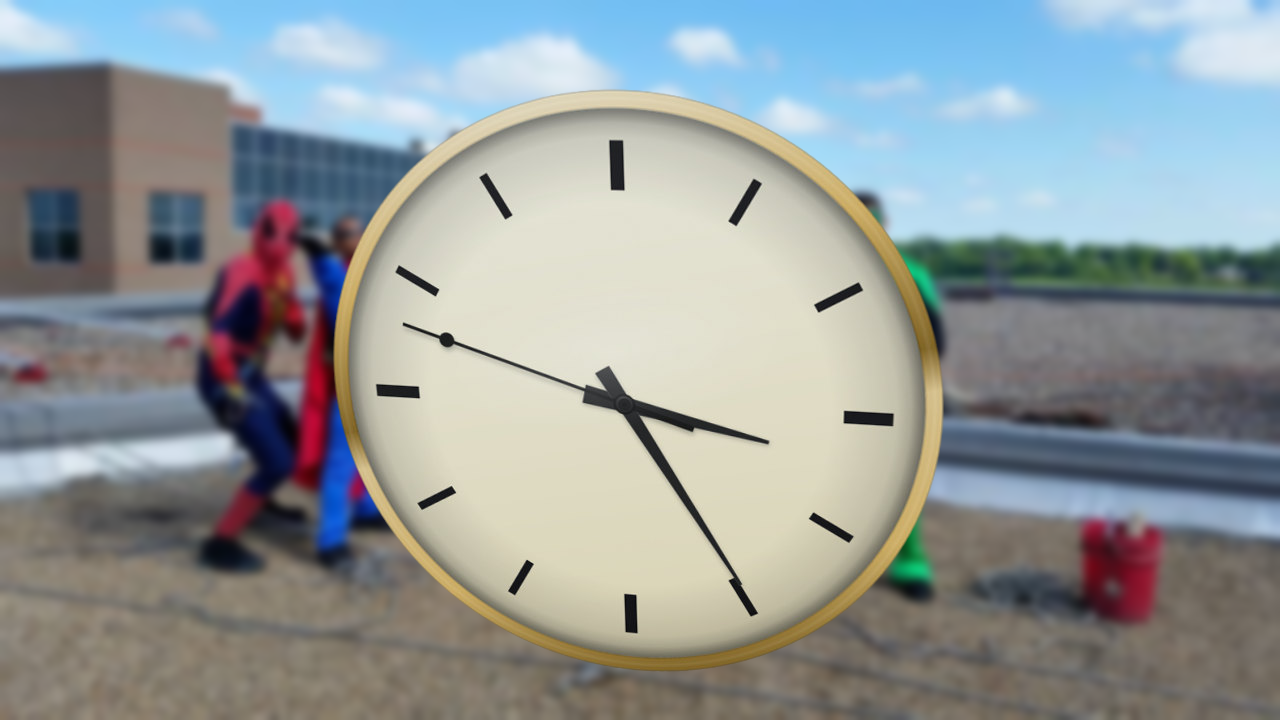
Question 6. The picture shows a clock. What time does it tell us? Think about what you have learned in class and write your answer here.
3:24:48
